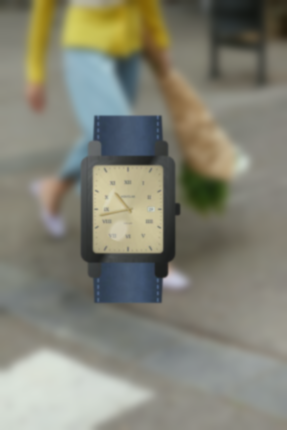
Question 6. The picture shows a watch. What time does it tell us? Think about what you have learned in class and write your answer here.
10:43
